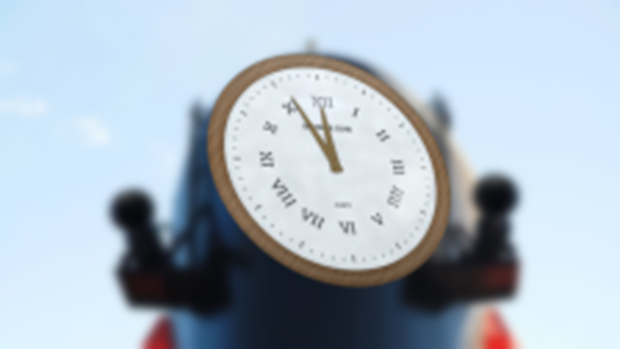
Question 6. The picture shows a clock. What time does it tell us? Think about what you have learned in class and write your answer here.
11:56
